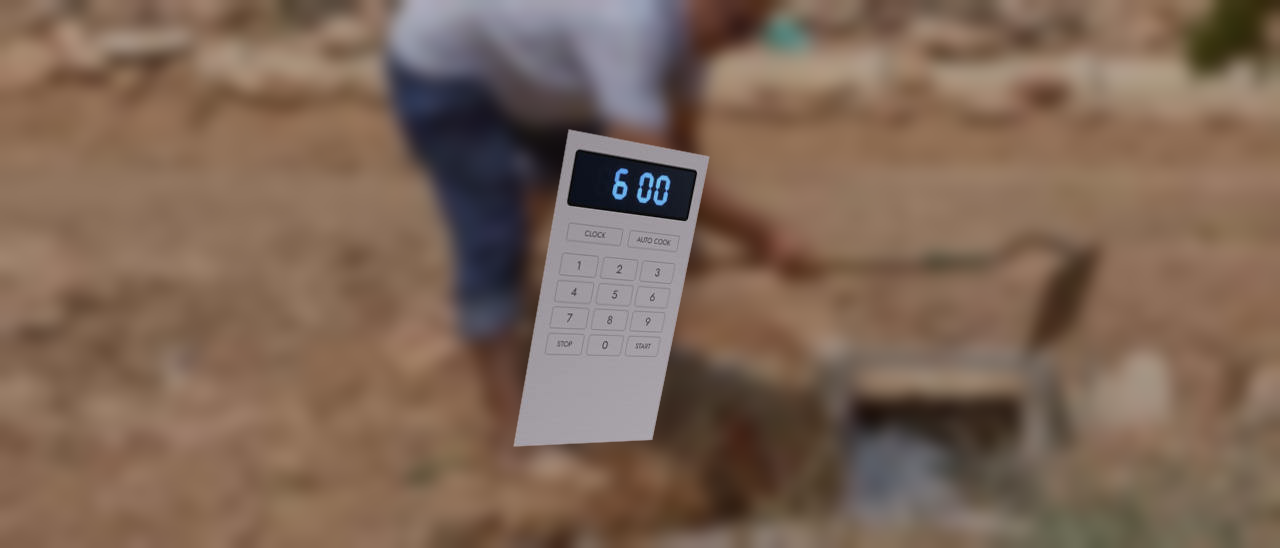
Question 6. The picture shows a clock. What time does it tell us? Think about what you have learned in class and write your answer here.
6:00
